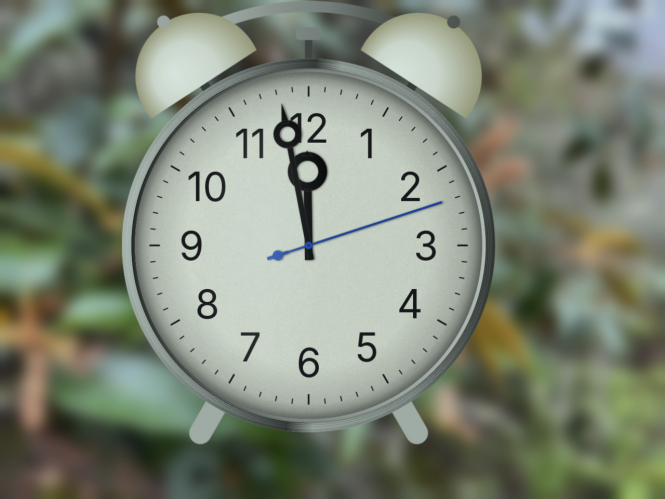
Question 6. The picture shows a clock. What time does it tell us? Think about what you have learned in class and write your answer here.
11:58:12
